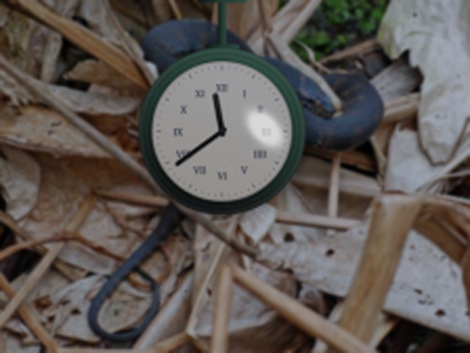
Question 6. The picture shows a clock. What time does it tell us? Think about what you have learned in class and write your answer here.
11:39
